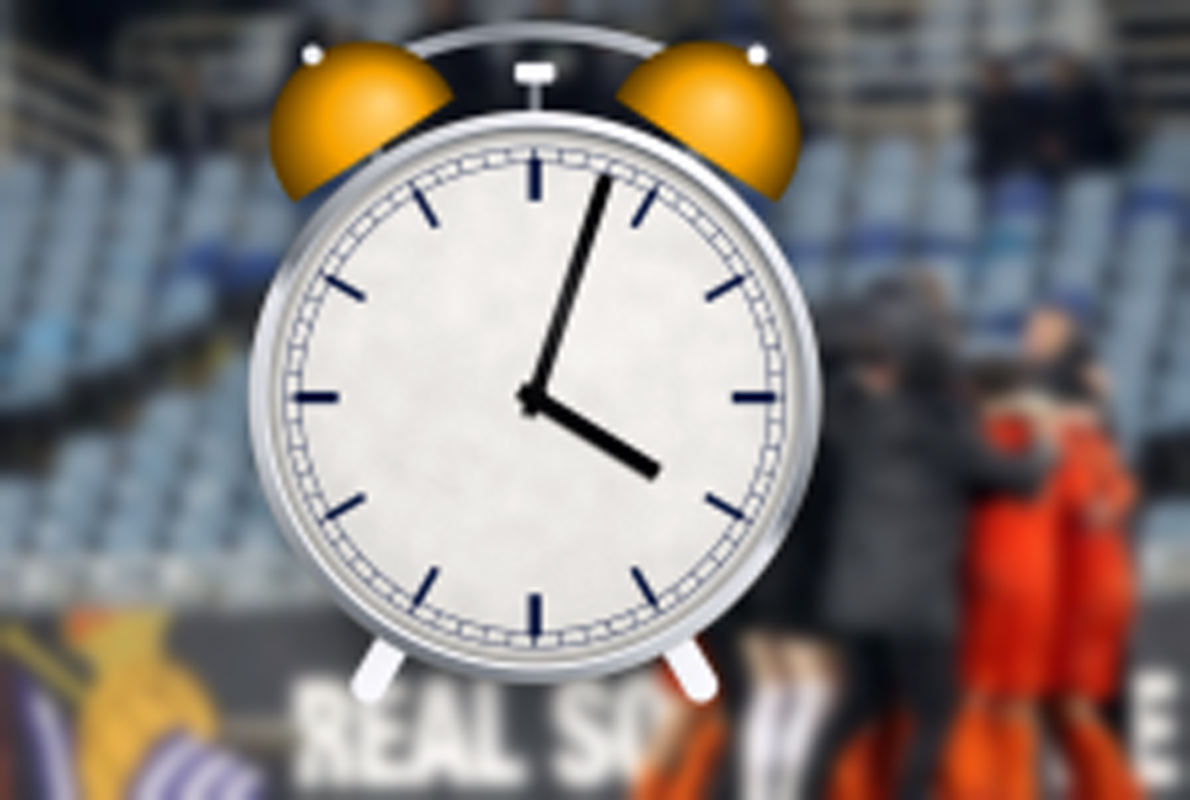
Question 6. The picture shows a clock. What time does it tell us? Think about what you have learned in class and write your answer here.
4:03
